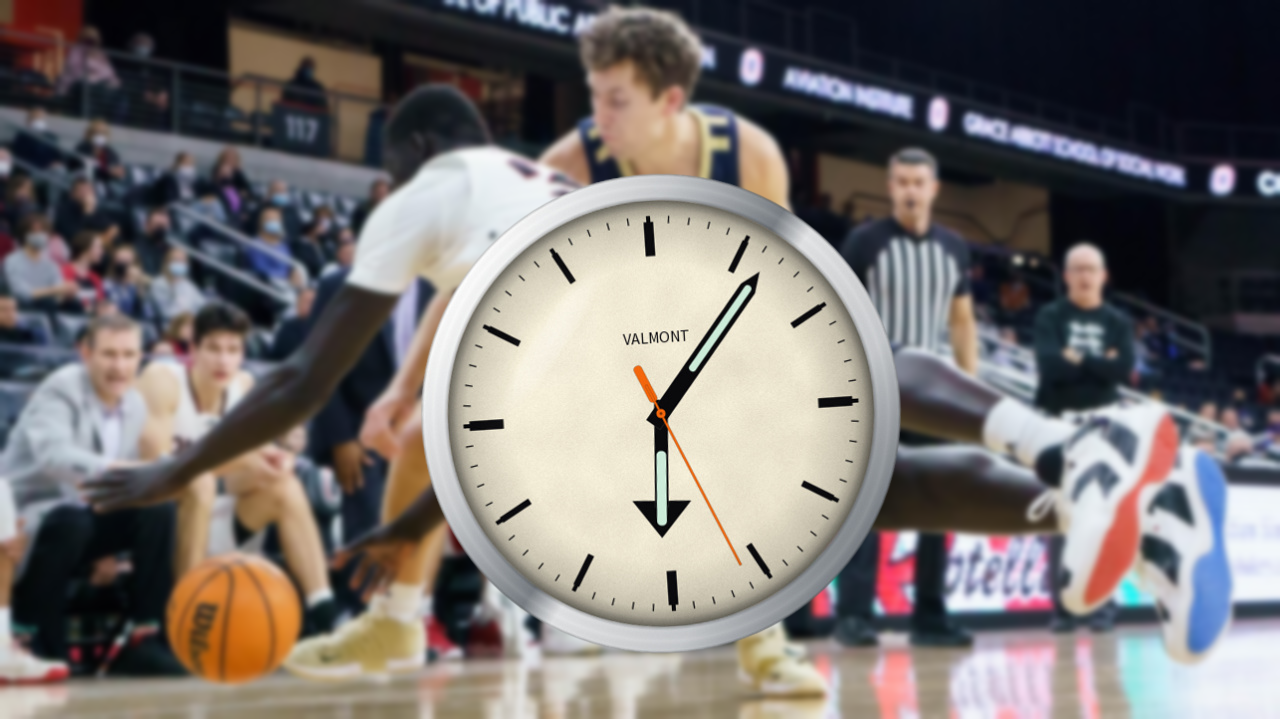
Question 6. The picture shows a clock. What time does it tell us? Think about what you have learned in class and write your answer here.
6:06:26
